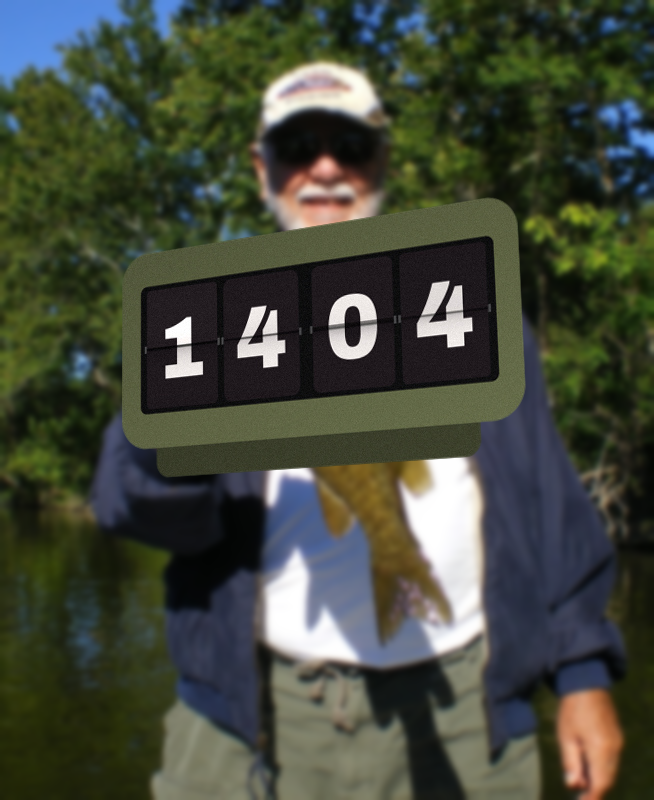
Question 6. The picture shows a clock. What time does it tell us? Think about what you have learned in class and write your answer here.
14:04
